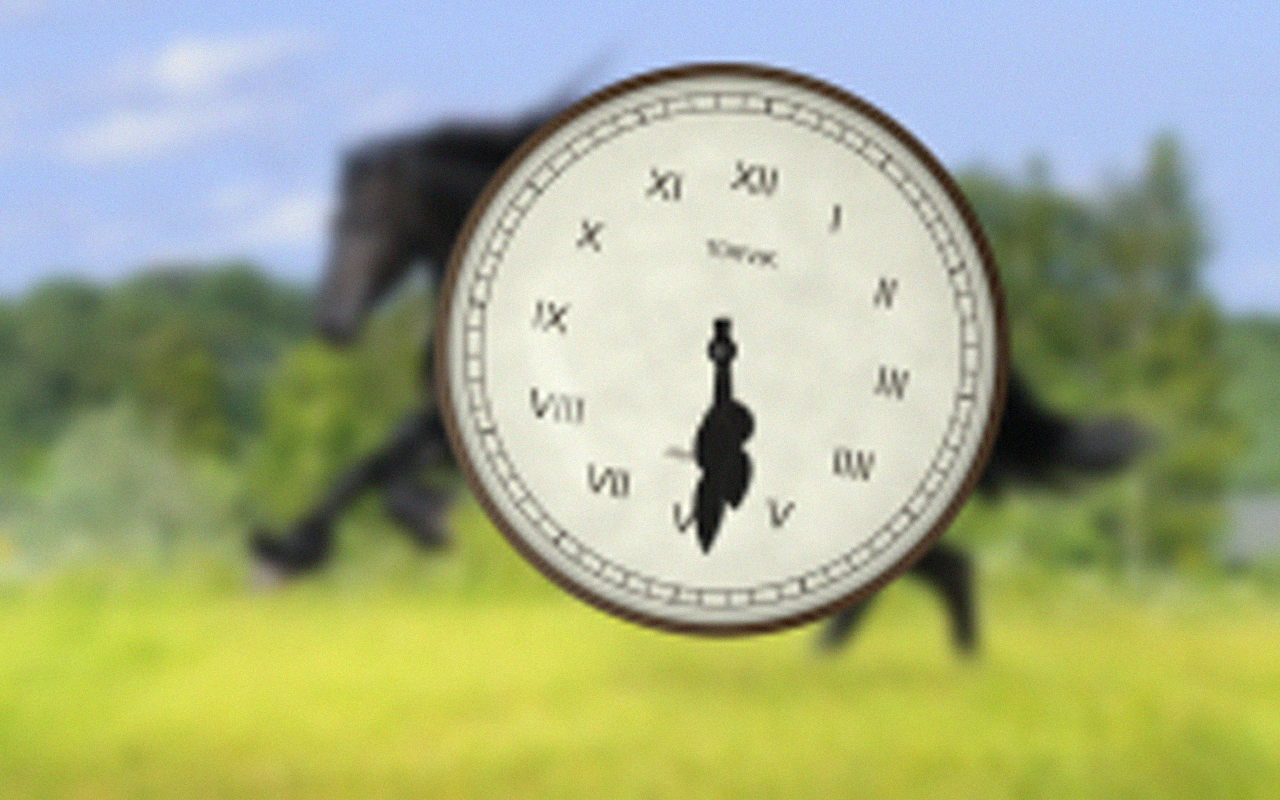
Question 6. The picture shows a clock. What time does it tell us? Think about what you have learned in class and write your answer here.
5:29
